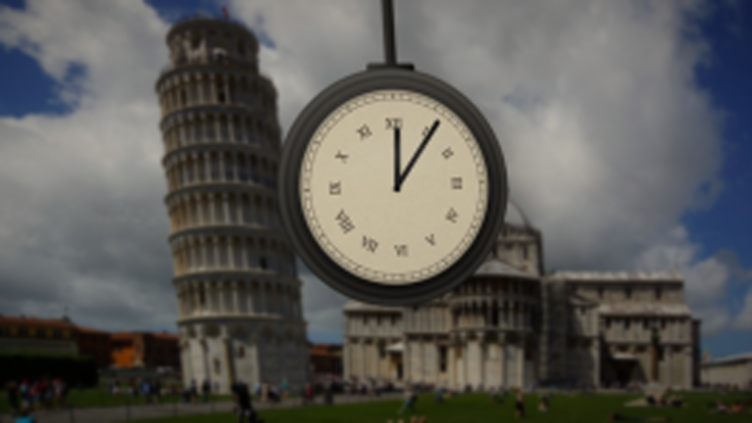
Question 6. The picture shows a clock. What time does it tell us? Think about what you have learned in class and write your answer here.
12:06
